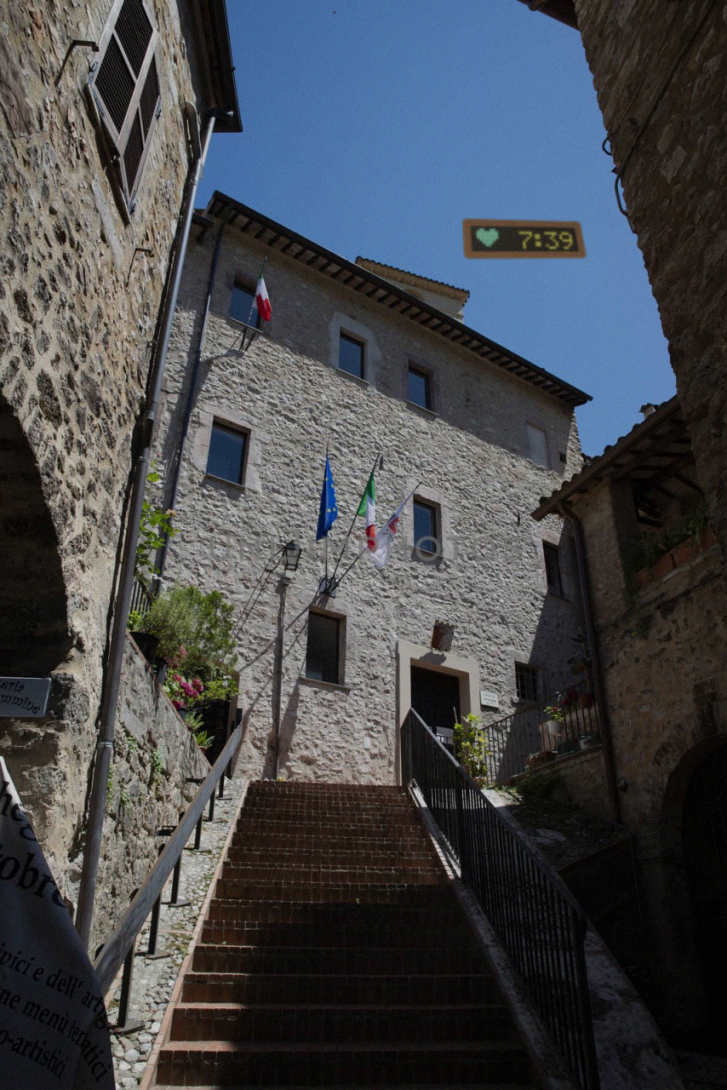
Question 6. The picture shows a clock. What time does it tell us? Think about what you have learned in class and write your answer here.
7:39
